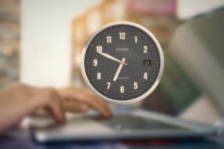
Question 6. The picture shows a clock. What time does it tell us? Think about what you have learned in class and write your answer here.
6:49
